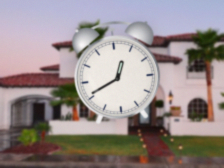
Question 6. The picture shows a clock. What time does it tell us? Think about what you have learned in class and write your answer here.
12:41
